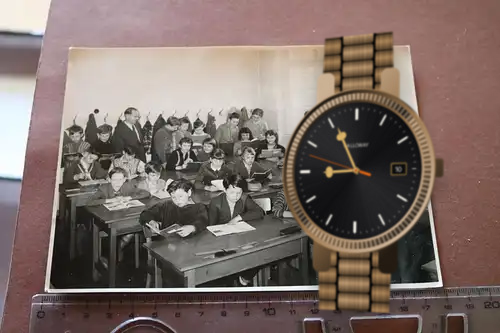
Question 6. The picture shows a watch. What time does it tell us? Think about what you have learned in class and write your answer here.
8:55:48
